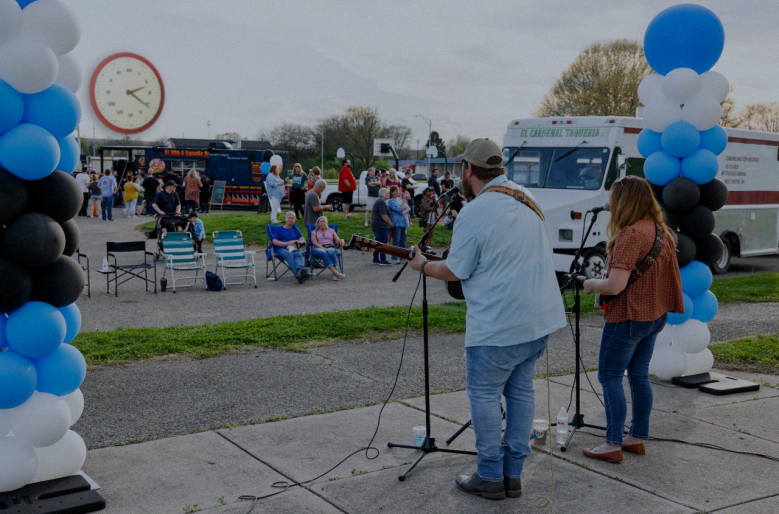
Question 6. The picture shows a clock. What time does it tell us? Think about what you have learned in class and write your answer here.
2:21
